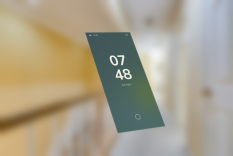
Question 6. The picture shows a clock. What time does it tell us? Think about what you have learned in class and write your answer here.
7:48
